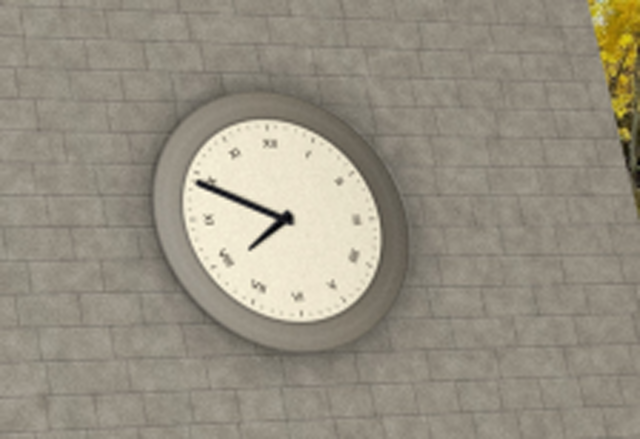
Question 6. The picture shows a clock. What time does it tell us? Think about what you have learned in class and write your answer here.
7:49
